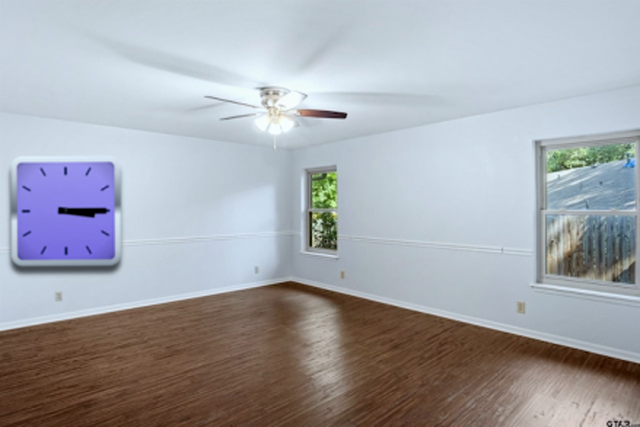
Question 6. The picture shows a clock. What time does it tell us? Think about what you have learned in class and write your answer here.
3:15
